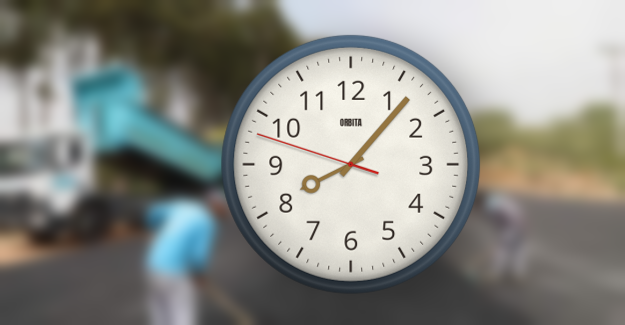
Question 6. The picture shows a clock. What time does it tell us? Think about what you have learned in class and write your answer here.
8:06:48
